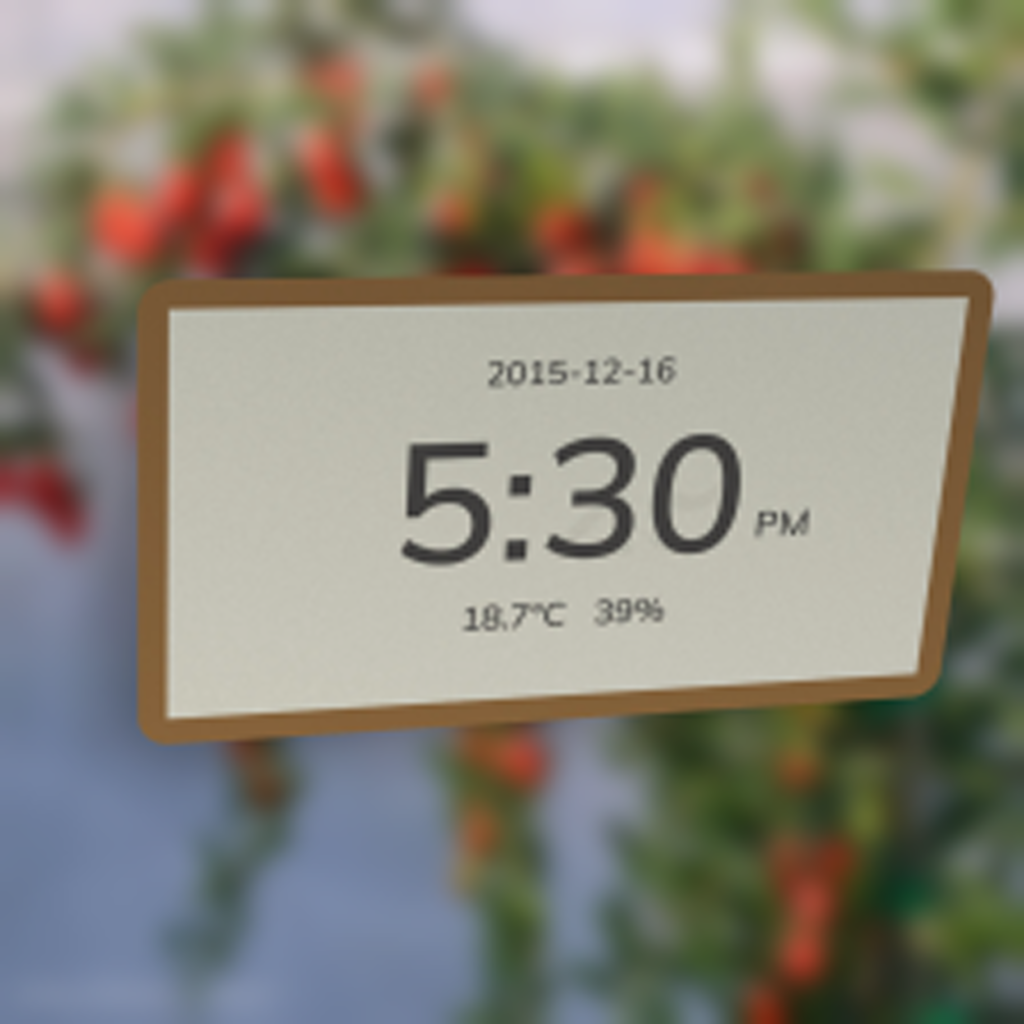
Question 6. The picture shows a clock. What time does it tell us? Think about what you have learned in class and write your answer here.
5:30
